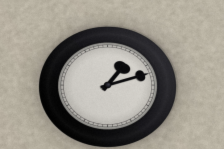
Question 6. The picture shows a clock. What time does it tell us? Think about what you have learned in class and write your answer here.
1:12
